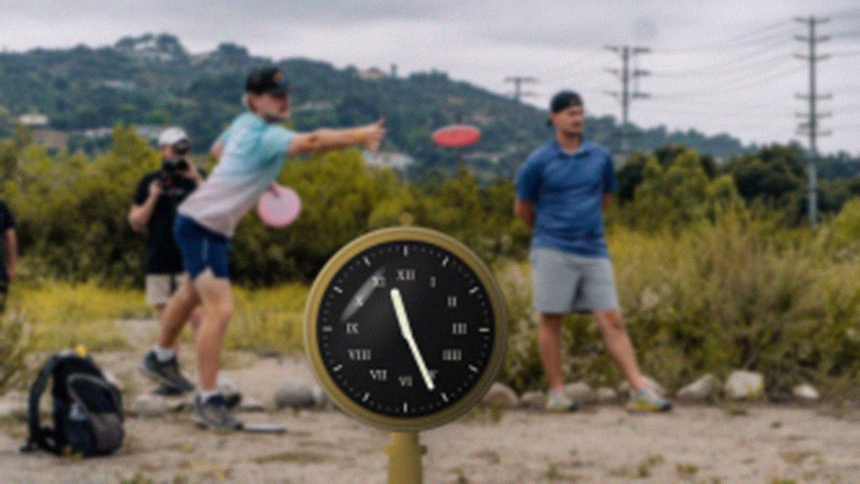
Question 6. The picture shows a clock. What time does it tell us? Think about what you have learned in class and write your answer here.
11:26
